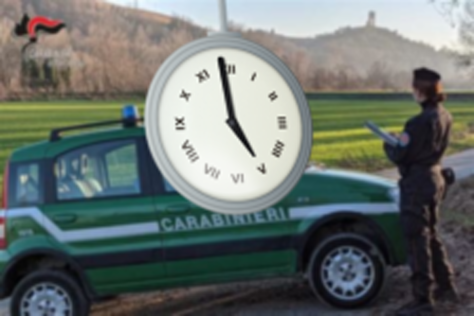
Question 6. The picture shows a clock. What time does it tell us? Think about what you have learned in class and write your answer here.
4:59
